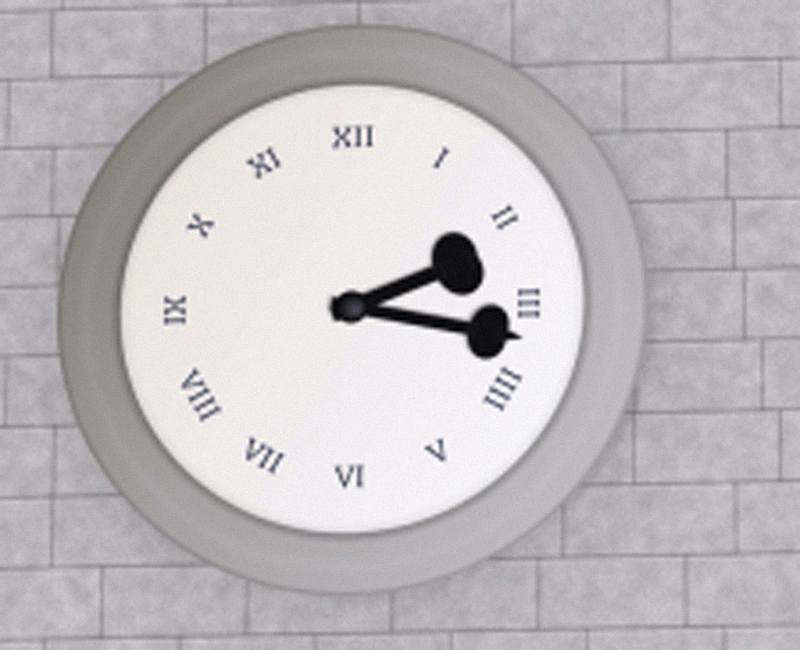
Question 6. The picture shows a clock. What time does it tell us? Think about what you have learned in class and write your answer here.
2:17
